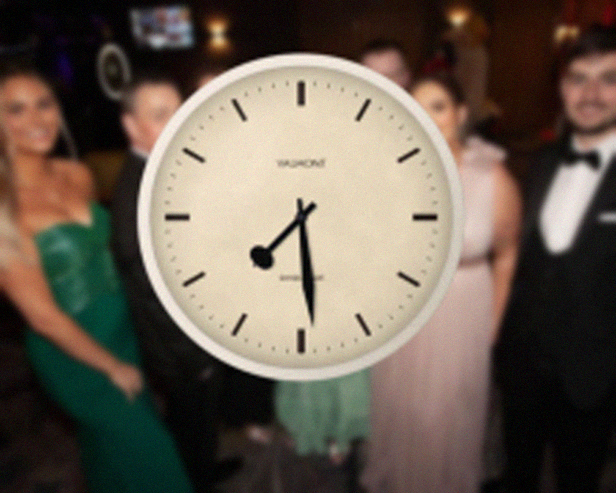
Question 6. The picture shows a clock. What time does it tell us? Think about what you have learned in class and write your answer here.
7:29
